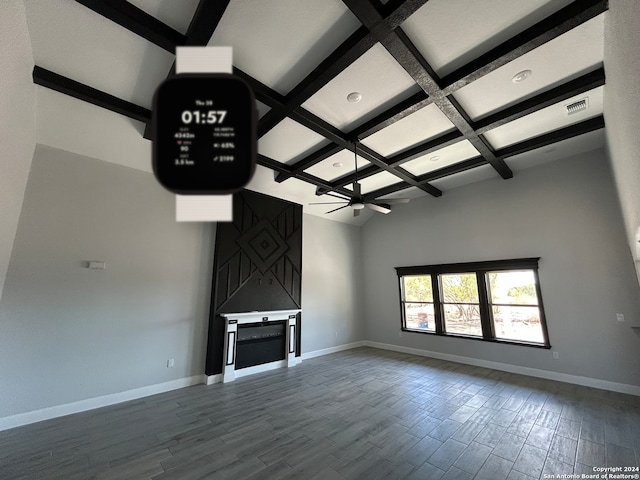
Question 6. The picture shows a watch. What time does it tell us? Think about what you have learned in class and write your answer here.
1:57
